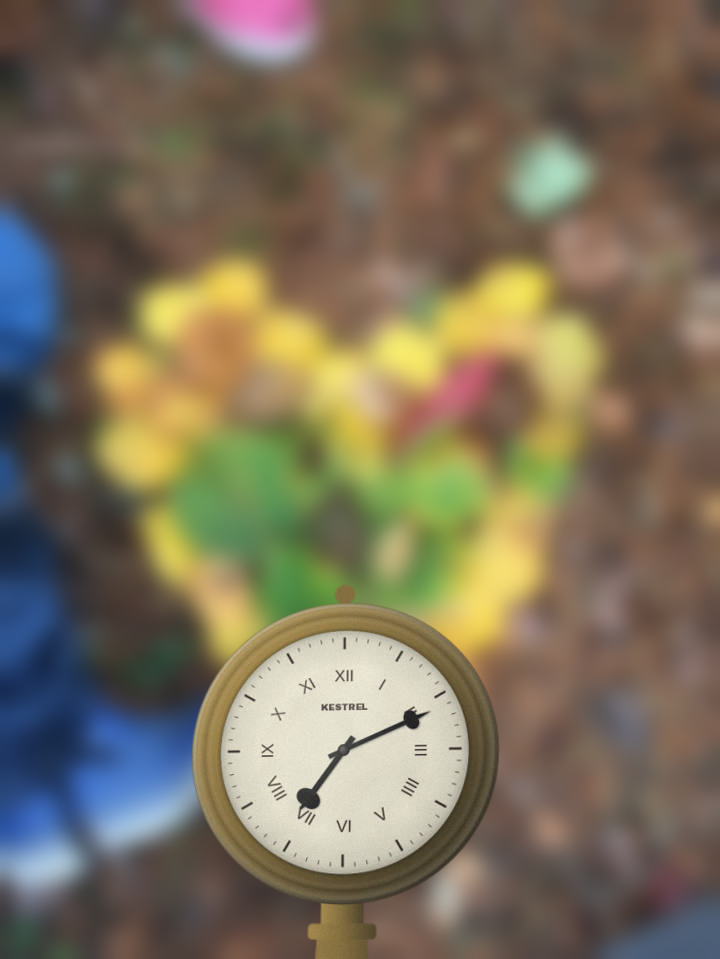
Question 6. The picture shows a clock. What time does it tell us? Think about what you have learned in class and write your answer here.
7:11
